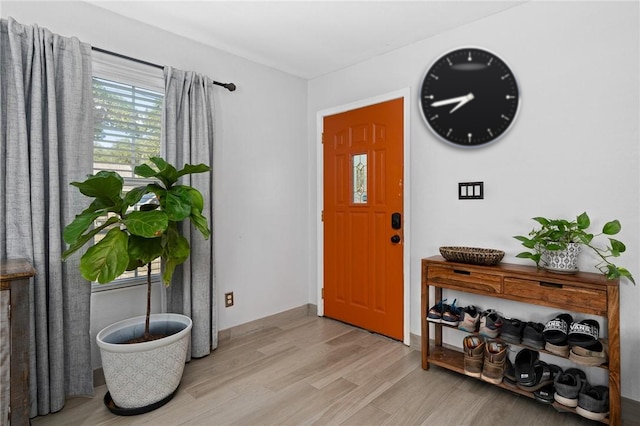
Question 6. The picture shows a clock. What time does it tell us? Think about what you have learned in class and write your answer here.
7:43
